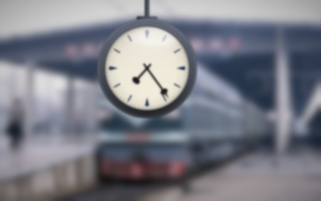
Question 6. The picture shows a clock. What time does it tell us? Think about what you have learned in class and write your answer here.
7:24
